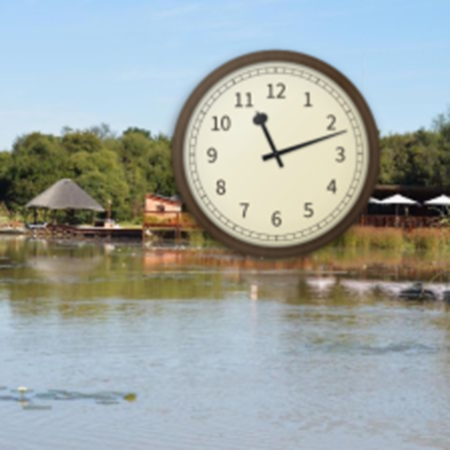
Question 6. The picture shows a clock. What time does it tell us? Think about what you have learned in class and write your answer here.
11:12
